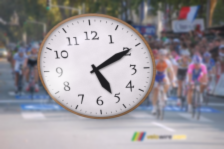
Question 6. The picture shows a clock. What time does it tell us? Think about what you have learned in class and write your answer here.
5:10
